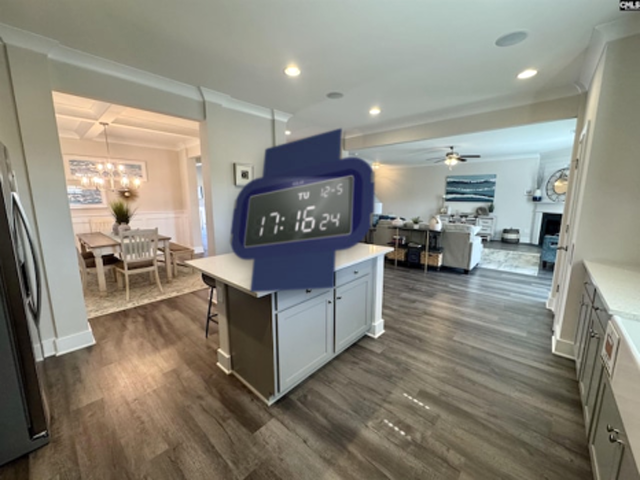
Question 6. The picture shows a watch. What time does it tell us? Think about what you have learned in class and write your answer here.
17:16:24
